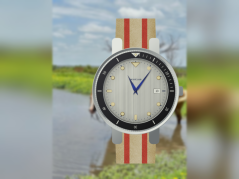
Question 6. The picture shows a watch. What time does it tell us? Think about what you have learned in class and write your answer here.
11:06
